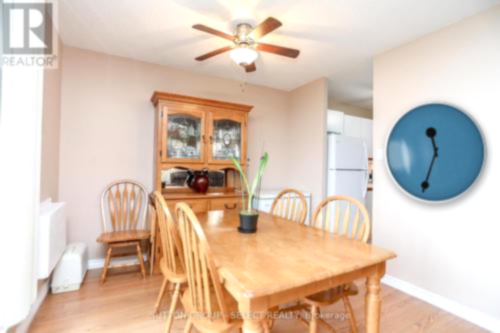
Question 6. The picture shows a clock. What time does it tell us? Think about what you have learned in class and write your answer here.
11:33
